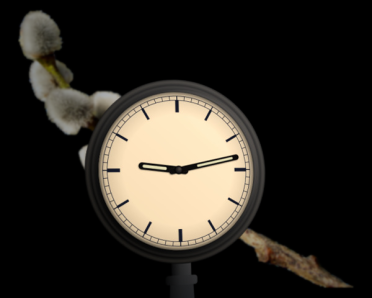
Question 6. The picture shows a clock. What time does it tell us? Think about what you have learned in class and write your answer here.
9:13
